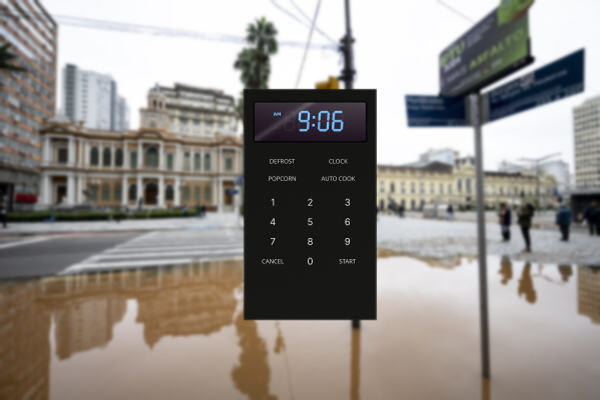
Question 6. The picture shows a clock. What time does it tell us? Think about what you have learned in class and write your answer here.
9:06
